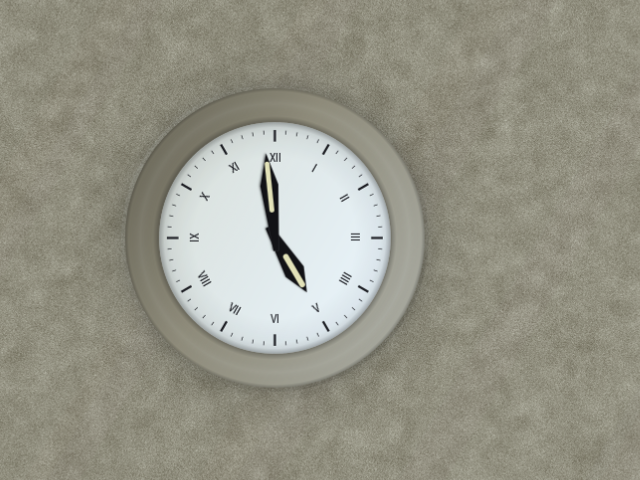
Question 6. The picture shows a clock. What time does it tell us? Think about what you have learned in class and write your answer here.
4:59
